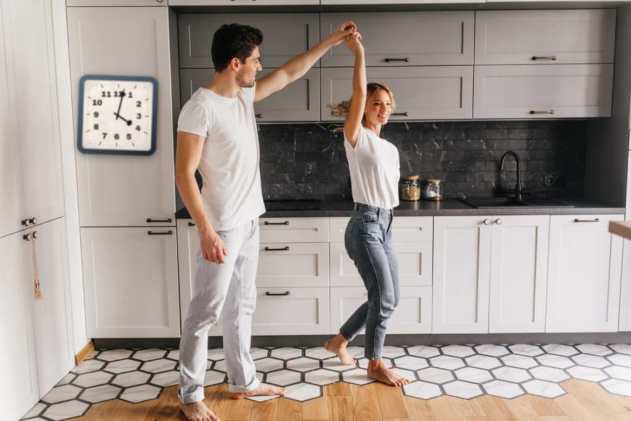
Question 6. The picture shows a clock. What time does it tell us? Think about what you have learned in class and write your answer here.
4:02
